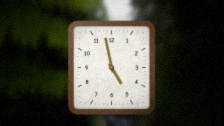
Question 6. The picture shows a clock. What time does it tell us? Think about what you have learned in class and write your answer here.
4:58
